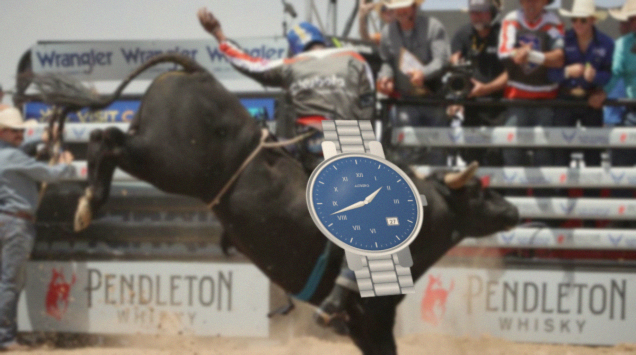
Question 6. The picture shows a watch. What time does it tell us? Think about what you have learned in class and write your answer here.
1:42
